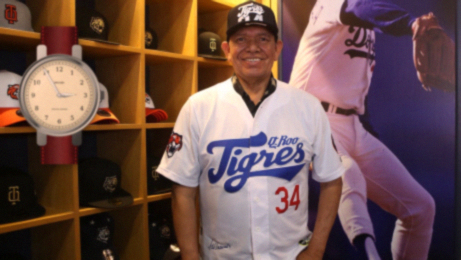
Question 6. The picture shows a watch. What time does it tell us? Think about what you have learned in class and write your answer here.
2:55
